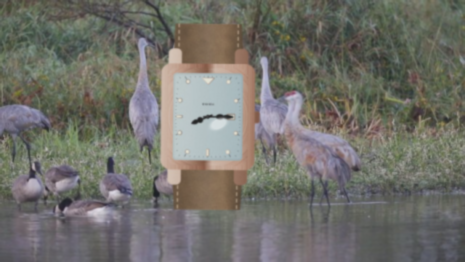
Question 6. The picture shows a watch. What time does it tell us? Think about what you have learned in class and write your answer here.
8:15
